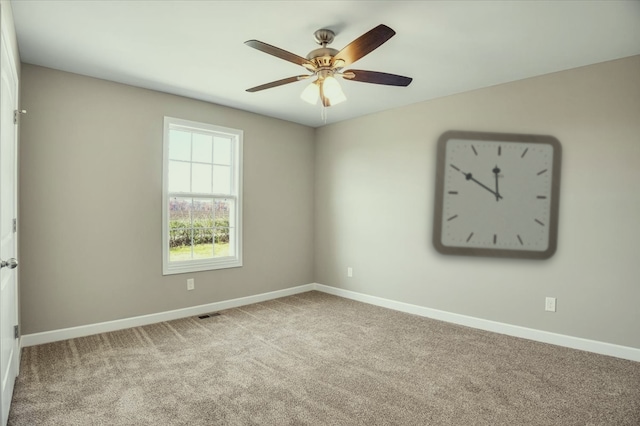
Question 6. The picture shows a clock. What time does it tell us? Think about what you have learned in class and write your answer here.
11:50
